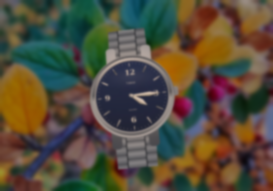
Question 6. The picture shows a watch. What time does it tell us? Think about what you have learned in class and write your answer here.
4:15
